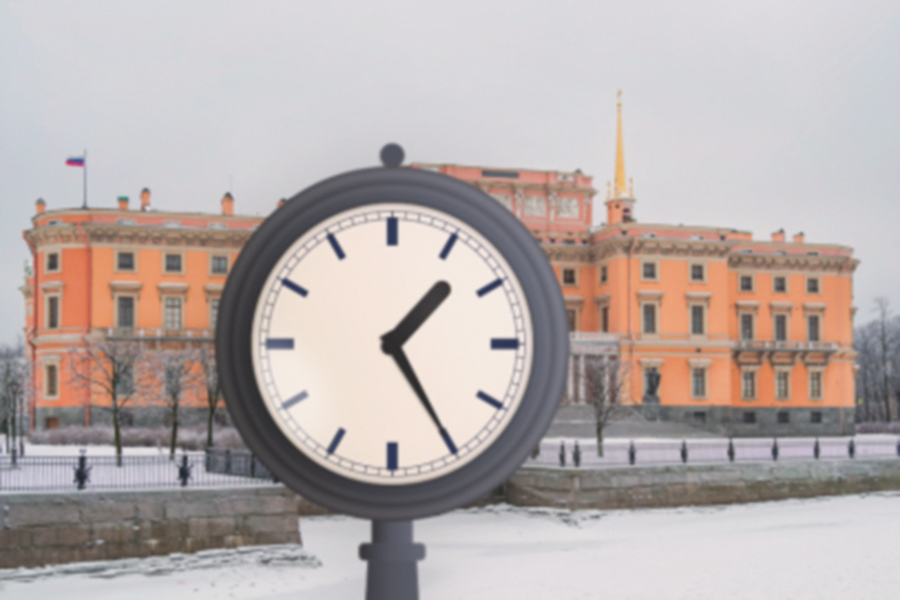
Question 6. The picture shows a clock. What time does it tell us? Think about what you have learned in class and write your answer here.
1:25
